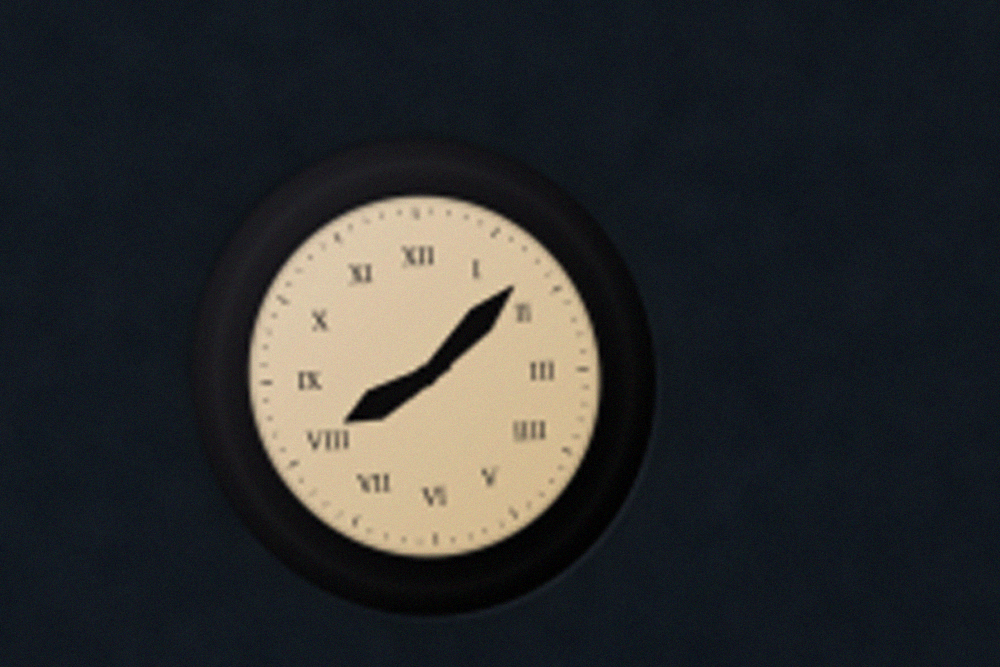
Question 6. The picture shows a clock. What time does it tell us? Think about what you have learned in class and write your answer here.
8:08
